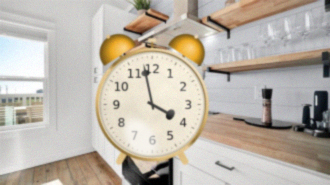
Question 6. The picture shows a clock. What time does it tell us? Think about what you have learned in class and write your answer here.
3:58
